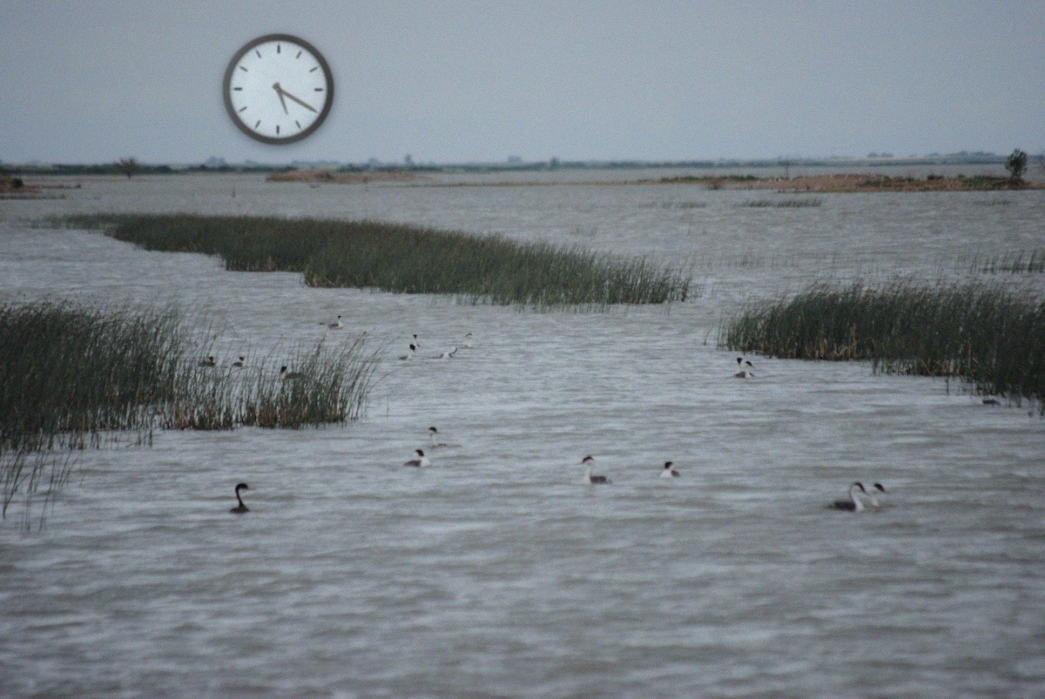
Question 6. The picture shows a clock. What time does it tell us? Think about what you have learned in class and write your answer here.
5:20
